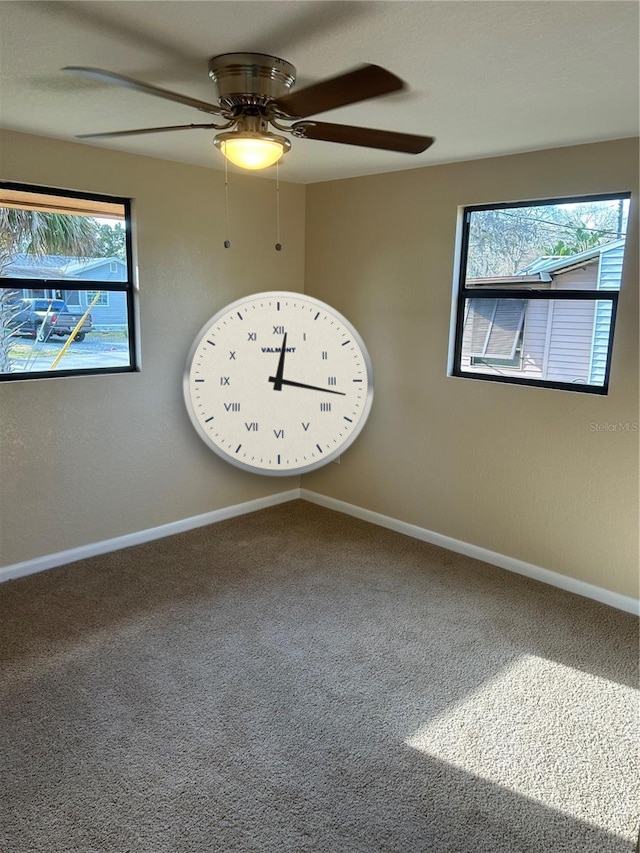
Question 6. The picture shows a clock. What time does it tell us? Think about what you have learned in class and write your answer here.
12:17
